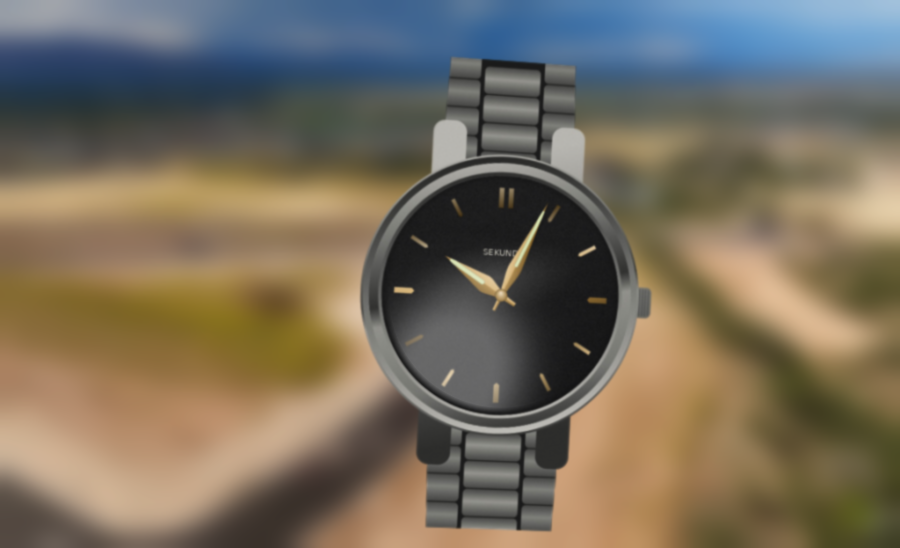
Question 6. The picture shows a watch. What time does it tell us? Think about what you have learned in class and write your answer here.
10:04
